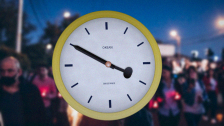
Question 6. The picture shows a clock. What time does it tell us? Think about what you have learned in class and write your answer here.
3:50
